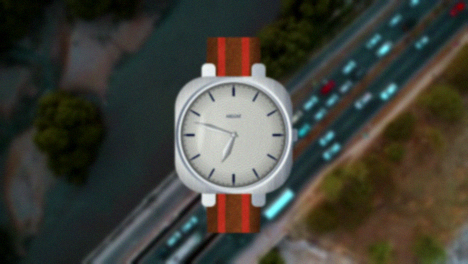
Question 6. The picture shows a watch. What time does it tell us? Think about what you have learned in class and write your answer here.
6:48
